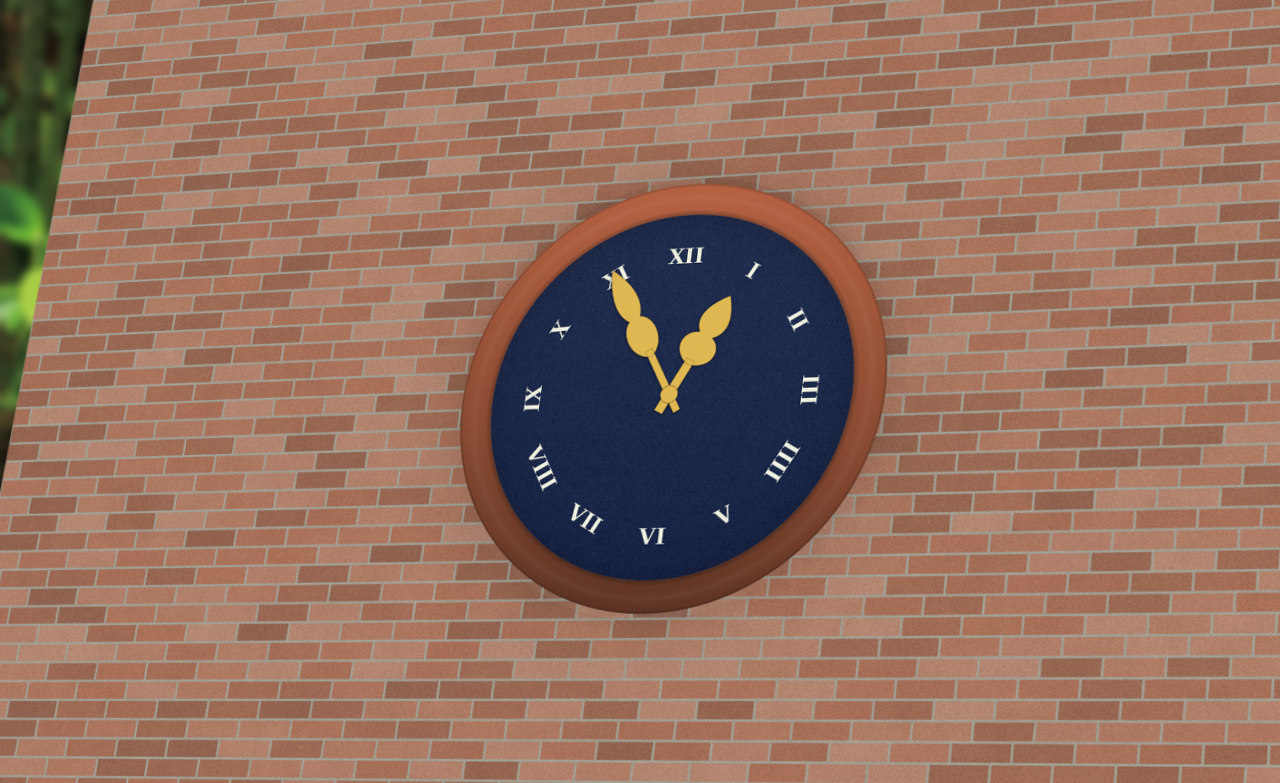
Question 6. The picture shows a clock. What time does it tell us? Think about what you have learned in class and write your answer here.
12:55
